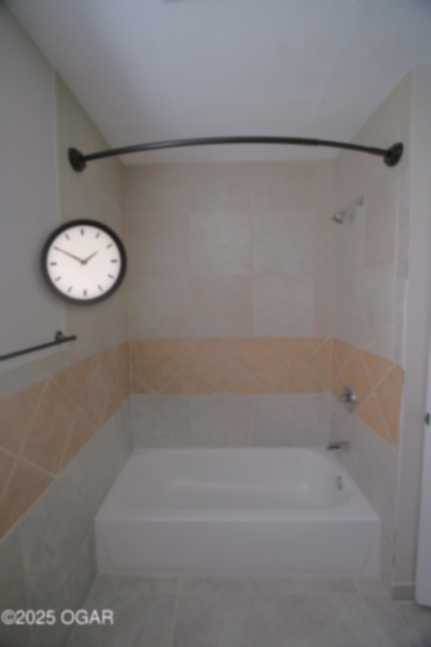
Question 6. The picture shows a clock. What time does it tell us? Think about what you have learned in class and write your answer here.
1:50
